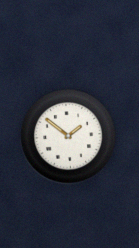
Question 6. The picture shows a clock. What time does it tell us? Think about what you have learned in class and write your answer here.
1:52
